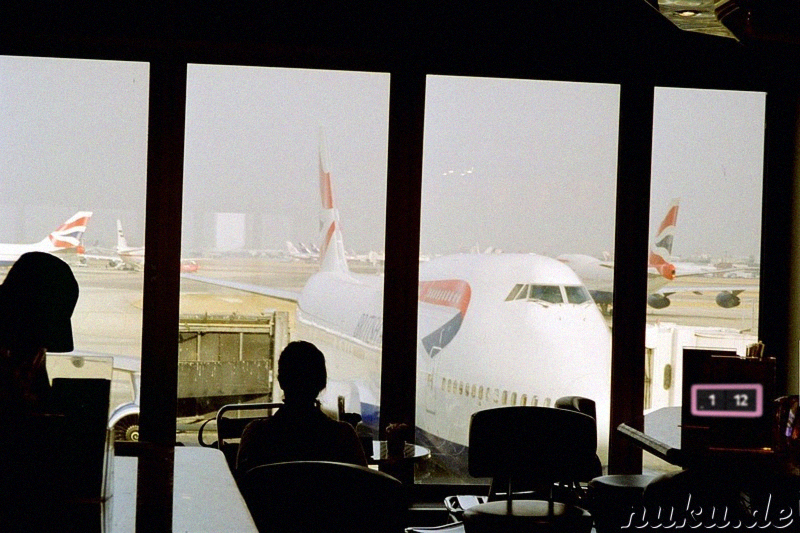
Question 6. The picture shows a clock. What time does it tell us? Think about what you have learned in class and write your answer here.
1:12
